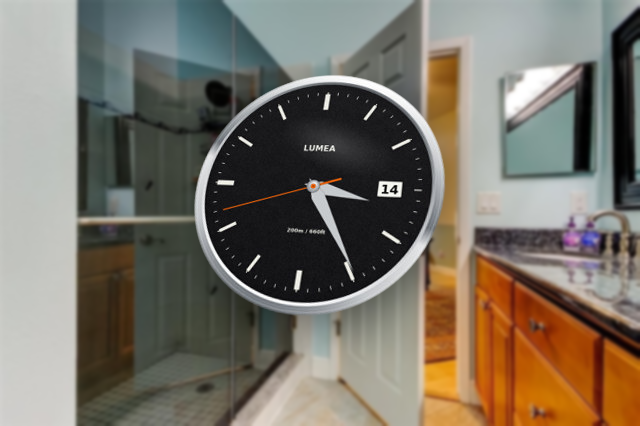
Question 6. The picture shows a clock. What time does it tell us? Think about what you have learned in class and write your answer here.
3:24:42
